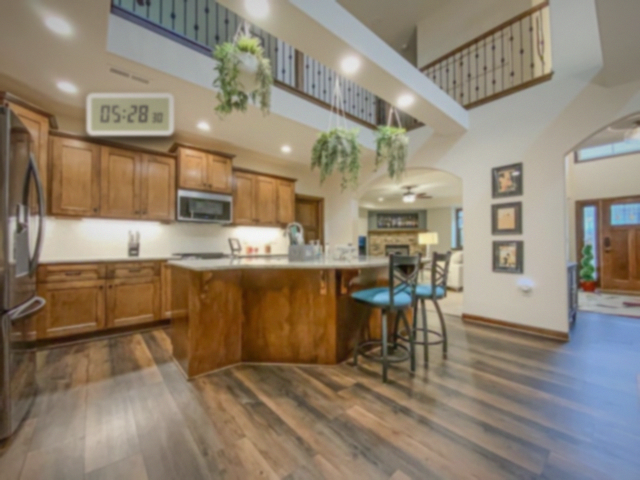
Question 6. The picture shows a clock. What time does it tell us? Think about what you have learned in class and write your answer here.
5:28
